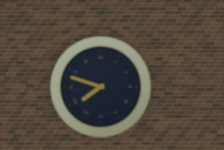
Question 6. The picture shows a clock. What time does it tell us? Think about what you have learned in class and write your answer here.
7:48
